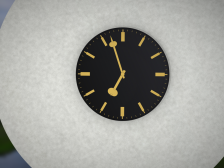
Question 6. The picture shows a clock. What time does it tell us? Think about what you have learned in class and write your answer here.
6:57
